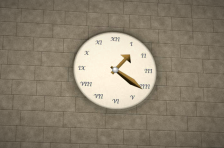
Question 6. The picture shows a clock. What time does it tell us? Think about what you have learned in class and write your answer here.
1:21
